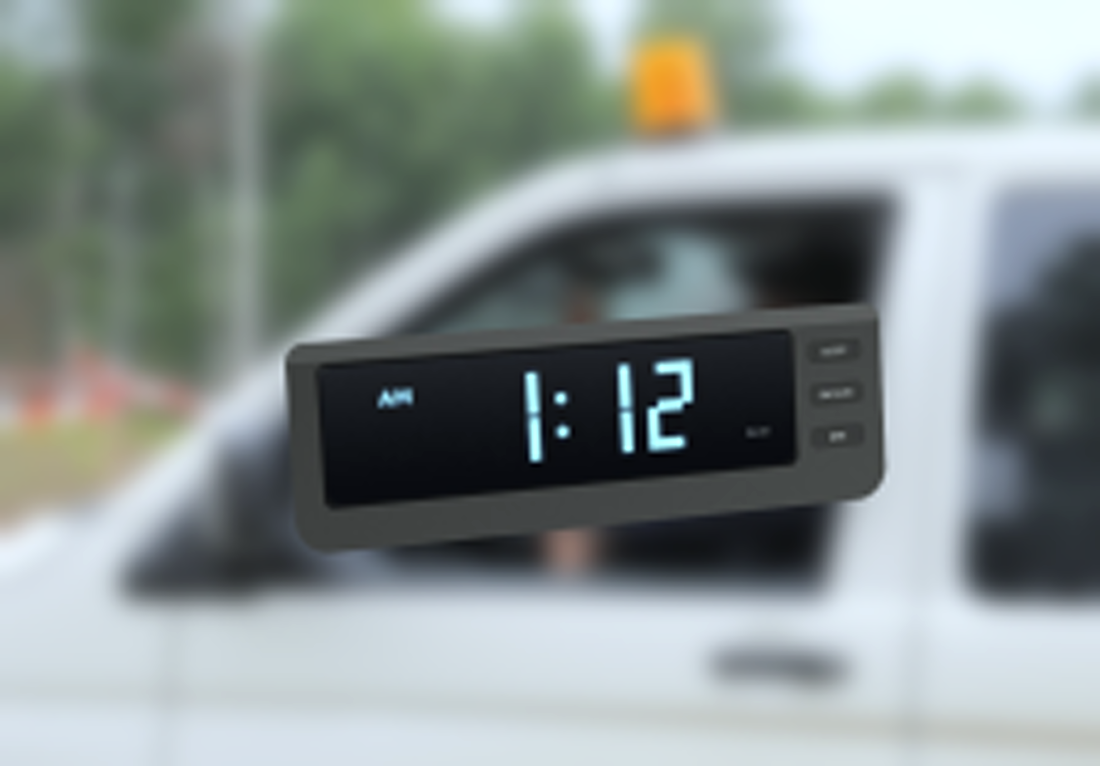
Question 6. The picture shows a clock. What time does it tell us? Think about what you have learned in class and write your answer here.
1:12
